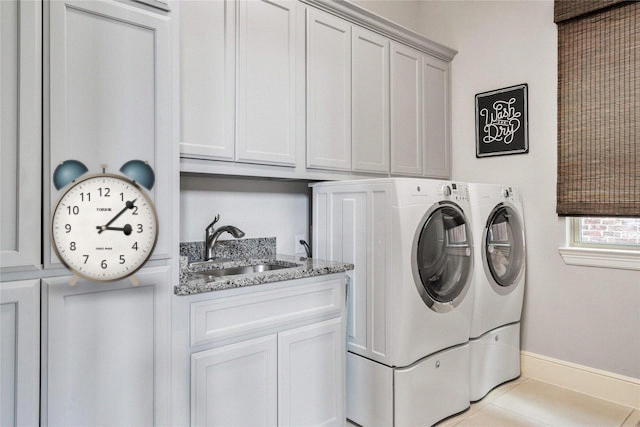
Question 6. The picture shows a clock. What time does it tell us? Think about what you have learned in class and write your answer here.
3:08
